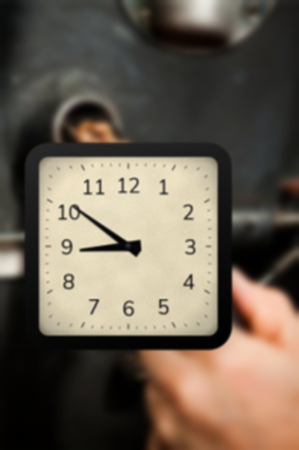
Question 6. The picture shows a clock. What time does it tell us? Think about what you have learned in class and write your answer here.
8:51
